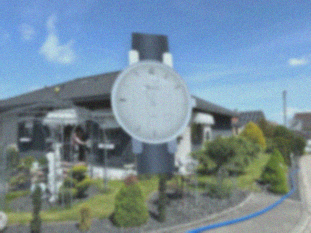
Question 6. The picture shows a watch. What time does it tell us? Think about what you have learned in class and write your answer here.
11:02
